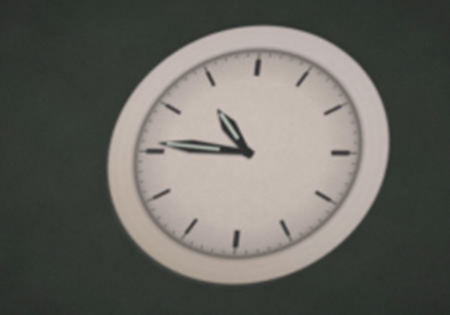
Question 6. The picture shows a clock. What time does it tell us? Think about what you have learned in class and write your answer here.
10:46
